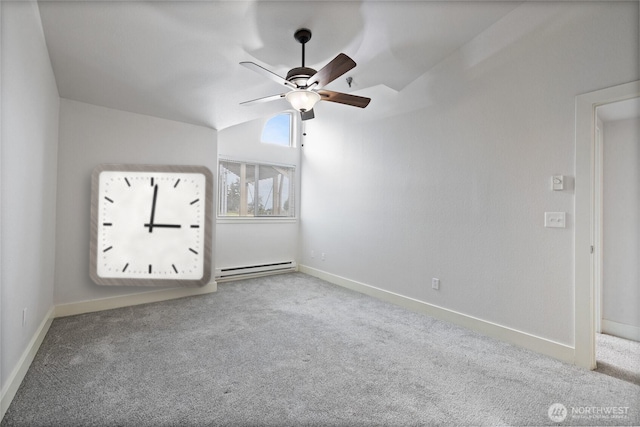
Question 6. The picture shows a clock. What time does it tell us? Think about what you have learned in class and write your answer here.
3:01
